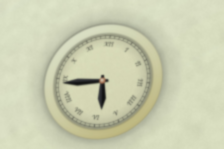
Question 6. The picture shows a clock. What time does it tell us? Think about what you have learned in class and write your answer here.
5:44
